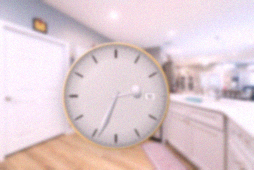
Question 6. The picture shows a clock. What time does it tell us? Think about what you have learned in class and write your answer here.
2:34
